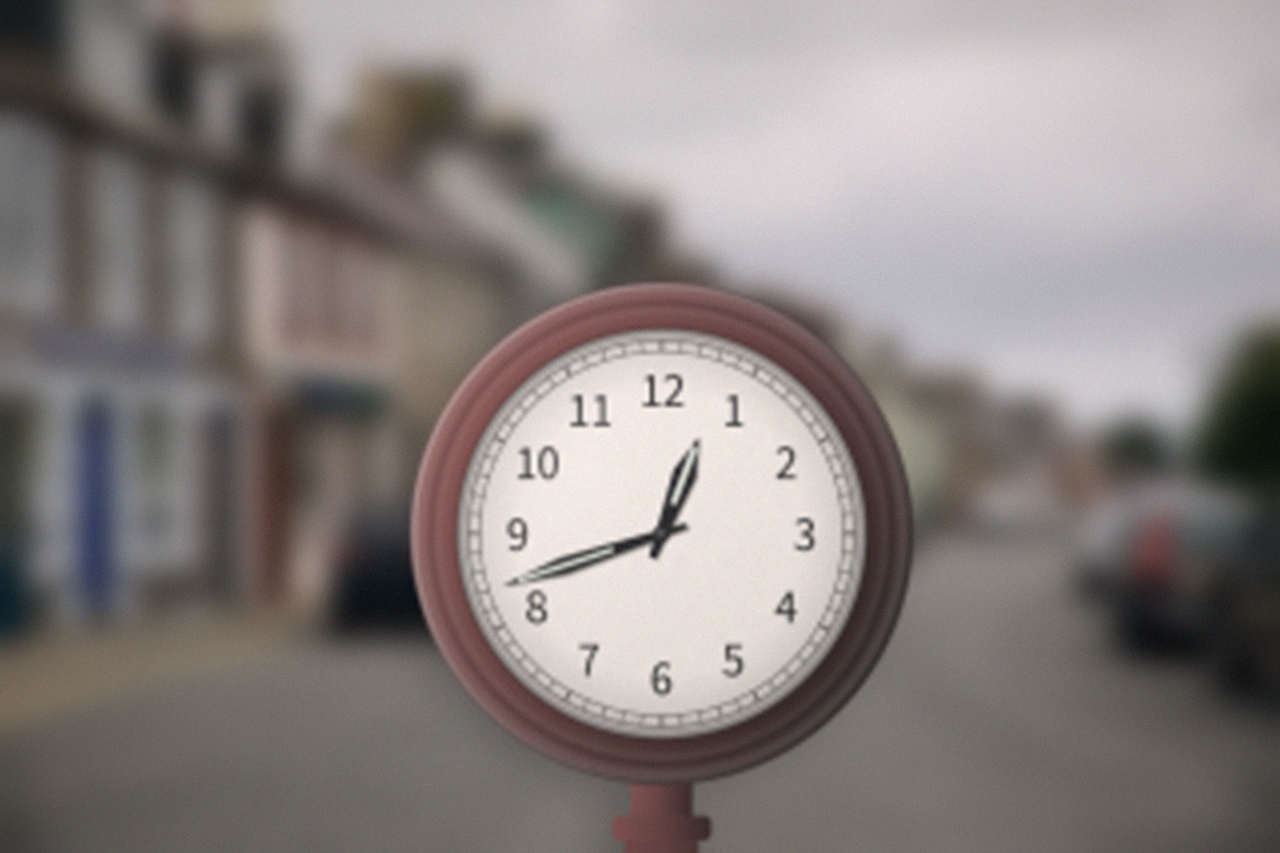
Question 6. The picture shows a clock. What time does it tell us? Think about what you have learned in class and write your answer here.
12:42
